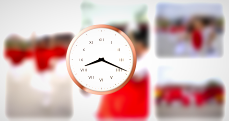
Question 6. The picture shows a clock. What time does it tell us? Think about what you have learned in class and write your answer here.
8:19
